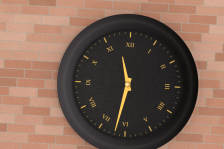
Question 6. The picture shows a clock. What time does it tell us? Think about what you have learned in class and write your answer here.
11:32
